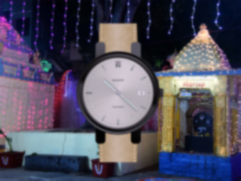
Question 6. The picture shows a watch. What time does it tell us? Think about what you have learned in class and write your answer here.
10:22
